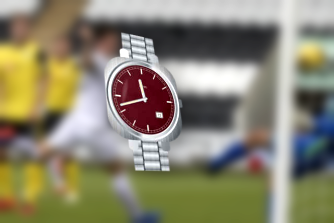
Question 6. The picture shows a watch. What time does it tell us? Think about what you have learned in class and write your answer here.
11:42
